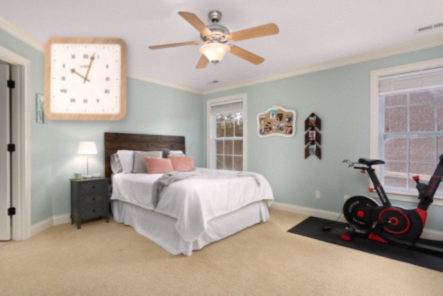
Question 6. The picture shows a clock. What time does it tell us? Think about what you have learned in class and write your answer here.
10:03
